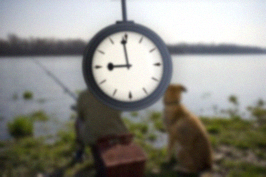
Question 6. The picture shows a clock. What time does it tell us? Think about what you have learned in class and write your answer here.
8:59
